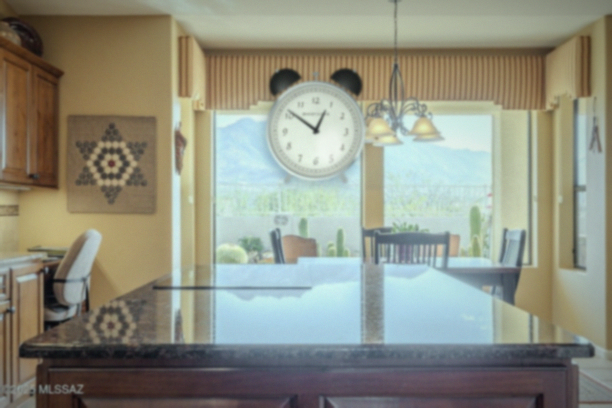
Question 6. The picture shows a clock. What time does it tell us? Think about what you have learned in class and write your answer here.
12:51
